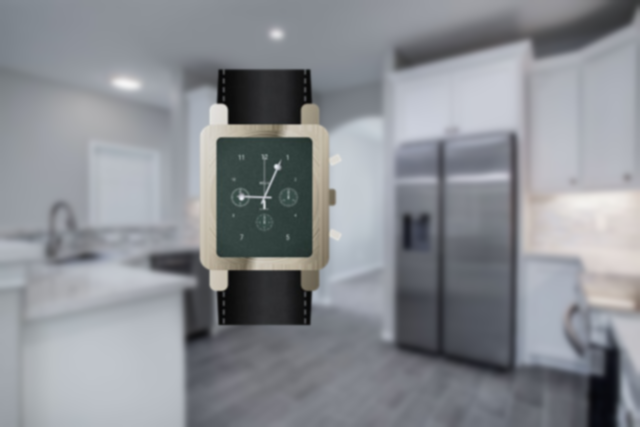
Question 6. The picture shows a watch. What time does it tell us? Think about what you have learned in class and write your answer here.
9:04
